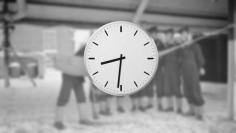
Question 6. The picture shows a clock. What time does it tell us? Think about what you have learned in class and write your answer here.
8:31
